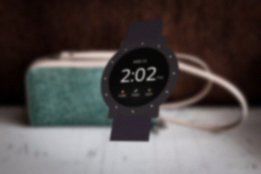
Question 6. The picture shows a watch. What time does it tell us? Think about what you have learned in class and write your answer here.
2:02
